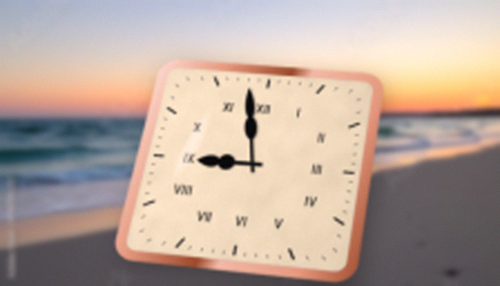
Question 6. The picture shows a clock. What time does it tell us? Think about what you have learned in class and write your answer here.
8:58
